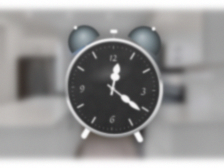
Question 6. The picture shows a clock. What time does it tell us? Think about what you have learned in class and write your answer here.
12:21
